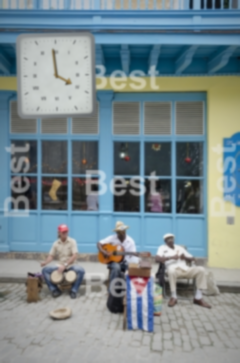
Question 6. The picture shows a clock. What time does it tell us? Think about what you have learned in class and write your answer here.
3:59
